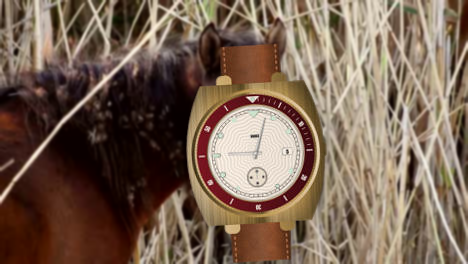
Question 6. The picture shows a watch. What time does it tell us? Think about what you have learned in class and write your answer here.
9:03
